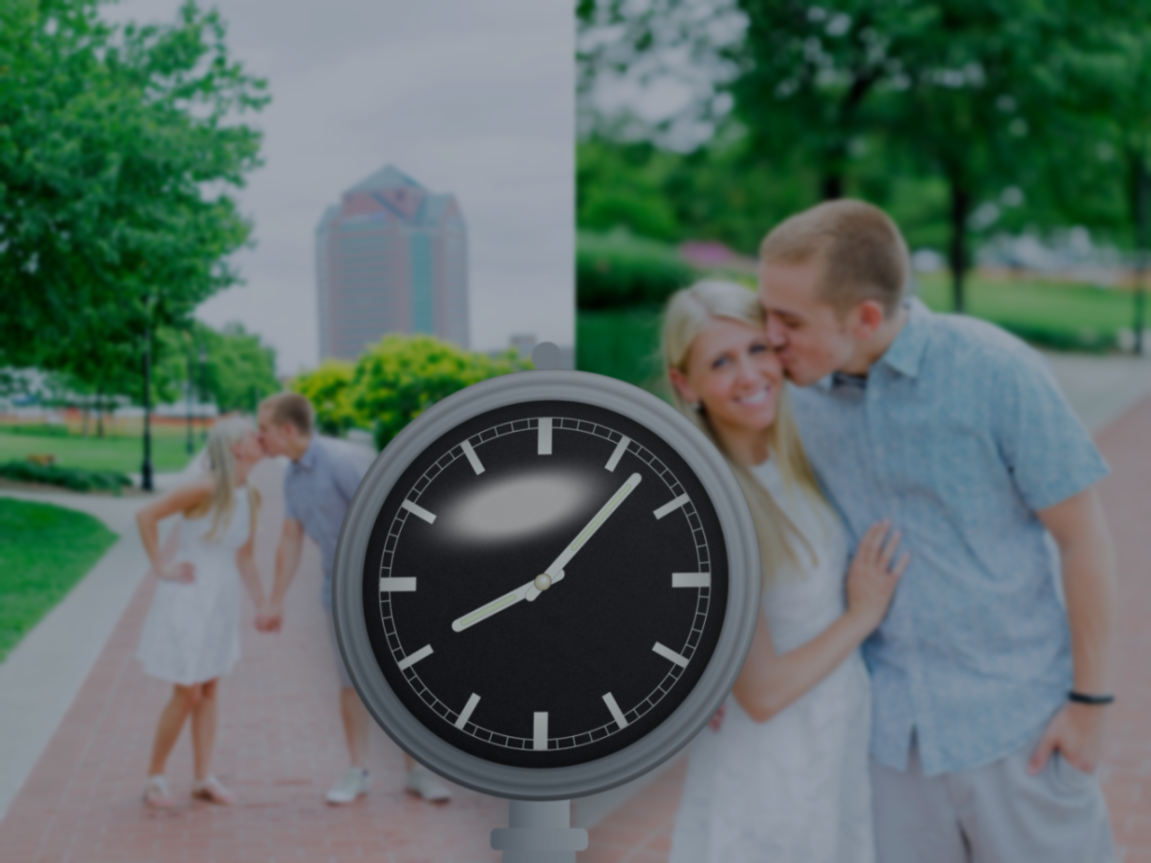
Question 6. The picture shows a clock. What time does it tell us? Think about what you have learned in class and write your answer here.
8:07
